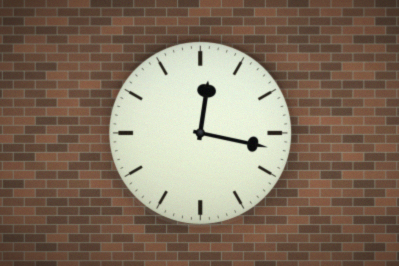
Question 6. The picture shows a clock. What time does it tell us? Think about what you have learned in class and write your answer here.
12:17
